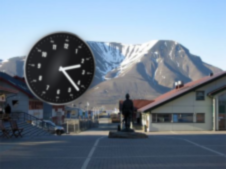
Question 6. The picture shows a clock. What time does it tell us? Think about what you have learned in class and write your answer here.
2:22
